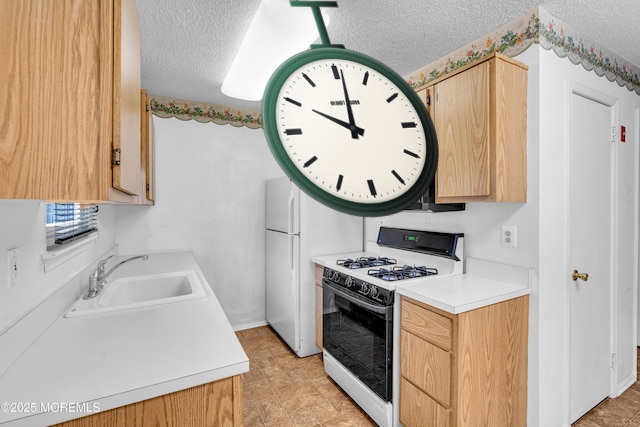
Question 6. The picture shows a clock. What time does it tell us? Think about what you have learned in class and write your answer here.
10:01
